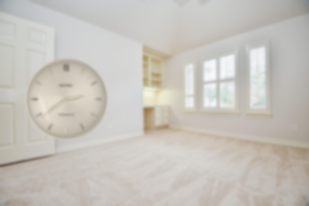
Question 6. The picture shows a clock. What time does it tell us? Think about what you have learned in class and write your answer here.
2:39
